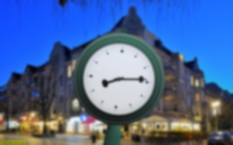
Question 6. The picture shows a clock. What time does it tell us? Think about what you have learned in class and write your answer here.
8:14
